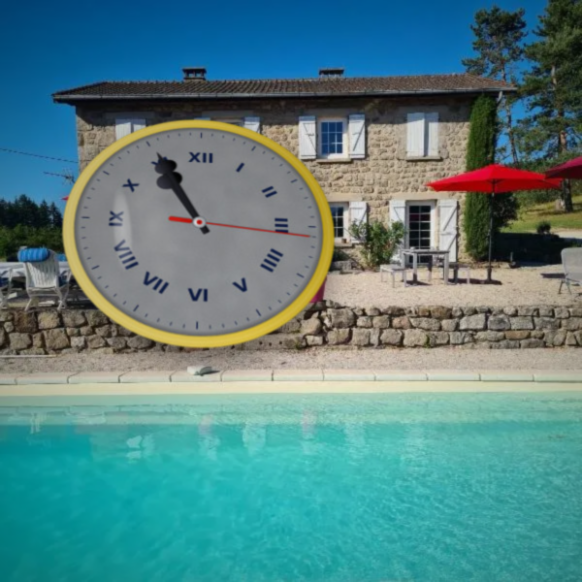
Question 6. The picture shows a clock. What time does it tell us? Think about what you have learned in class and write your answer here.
10:55:16
